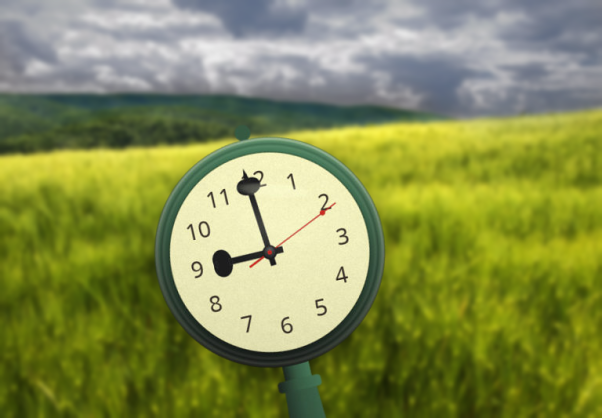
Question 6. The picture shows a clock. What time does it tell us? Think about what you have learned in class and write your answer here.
8:59:11
